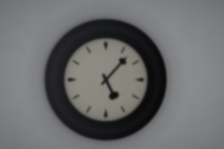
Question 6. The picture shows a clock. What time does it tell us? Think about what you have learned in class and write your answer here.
5:07
